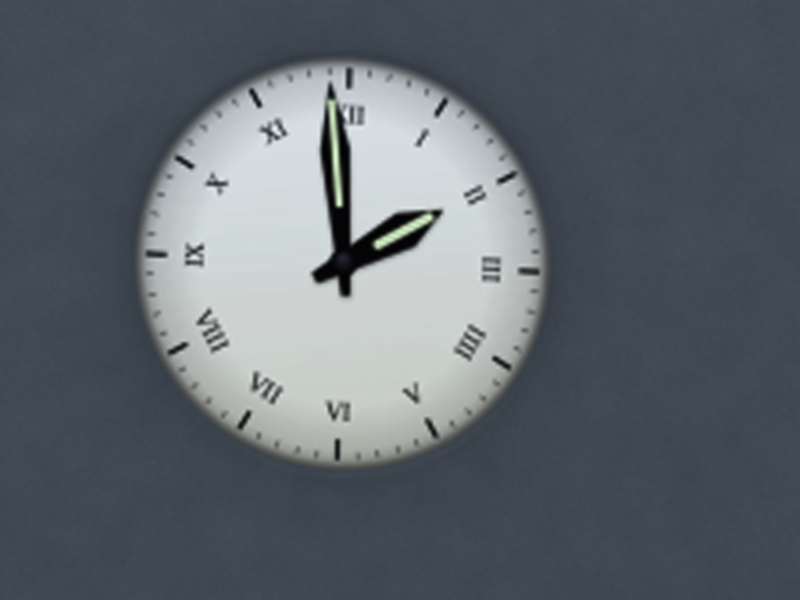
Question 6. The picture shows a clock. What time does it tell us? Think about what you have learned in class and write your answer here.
1:59
